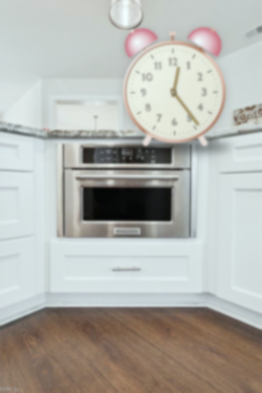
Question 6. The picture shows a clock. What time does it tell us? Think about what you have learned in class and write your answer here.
12:24
